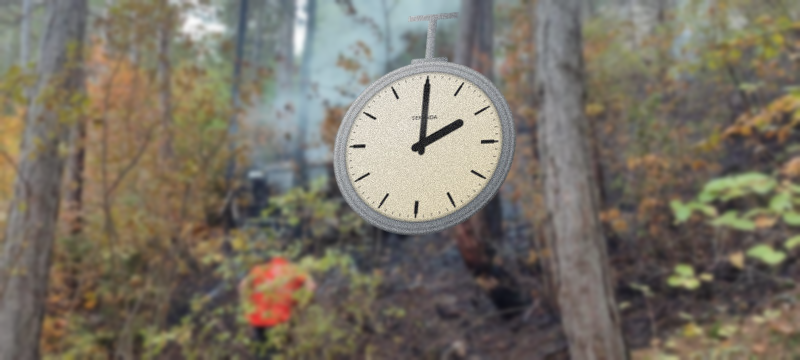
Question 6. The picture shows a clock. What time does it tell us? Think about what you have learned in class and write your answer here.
2:00
